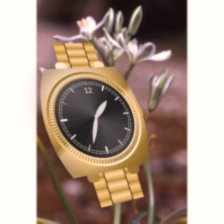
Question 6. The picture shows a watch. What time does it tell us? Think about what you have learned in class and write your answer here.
1:34
